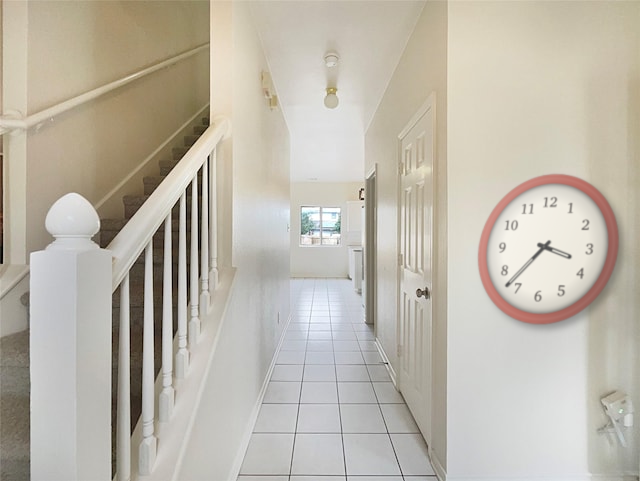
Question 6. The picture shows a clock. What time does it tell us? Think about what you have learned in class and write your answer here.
3:37
